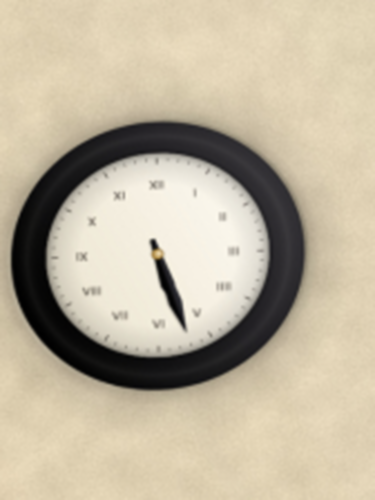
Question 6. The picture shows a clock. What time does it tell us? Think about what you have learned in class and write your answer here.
5:27
